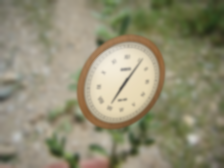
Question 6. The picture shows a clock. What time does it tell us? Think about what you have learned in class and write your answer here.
7:06
